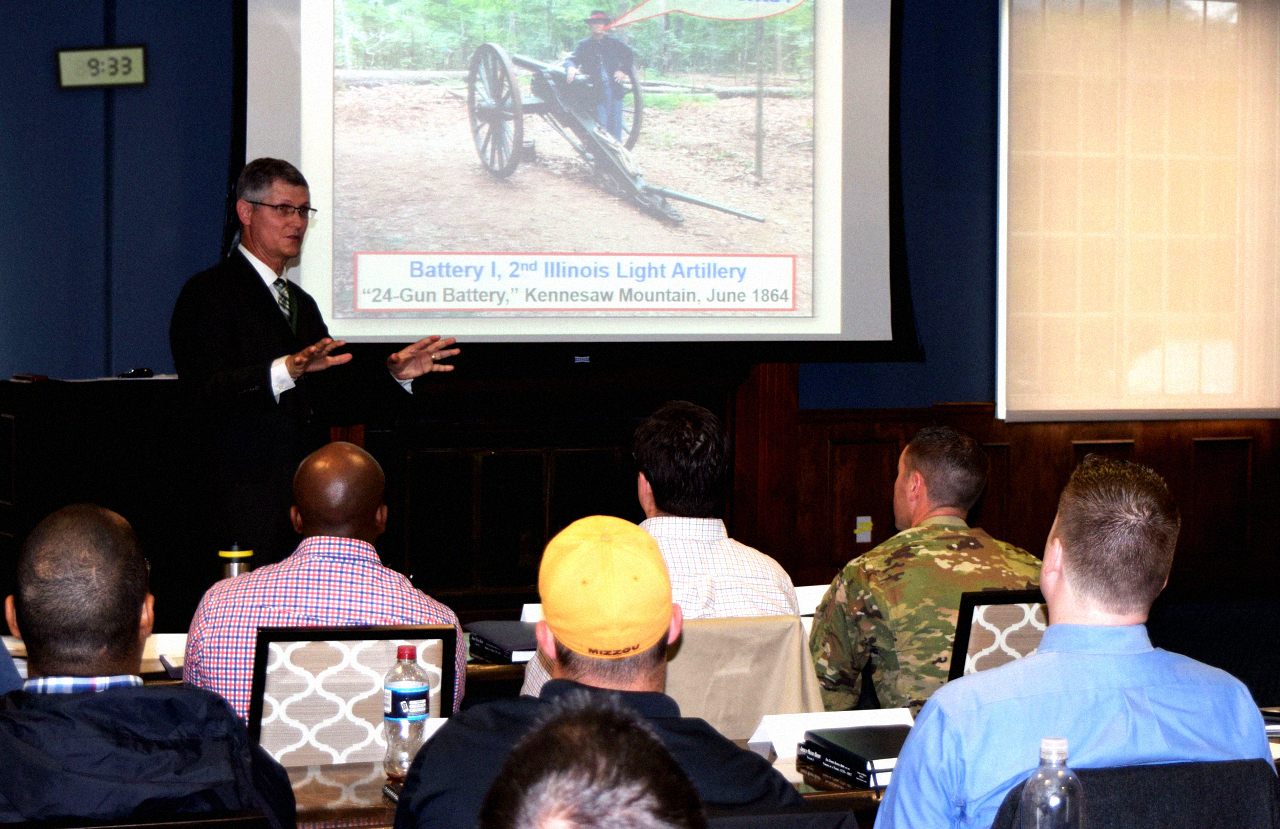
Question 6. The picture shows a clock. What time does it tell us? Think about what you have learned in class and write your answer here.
9:33
